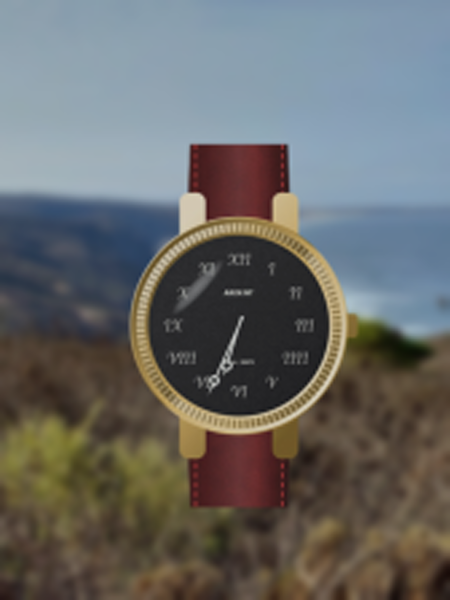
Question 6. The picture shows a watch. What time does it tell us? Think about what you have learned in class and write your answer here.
6:34
